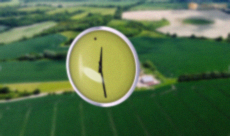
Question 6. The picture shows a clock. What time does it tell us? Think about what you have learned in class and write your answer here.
12:30
